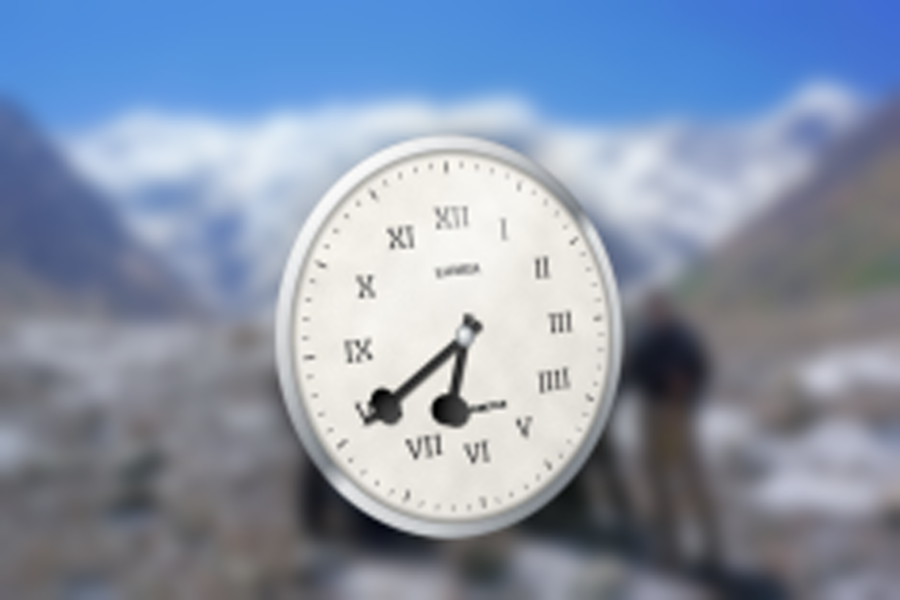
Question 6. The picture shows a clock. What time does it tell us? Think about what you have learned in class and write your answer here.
6:40
